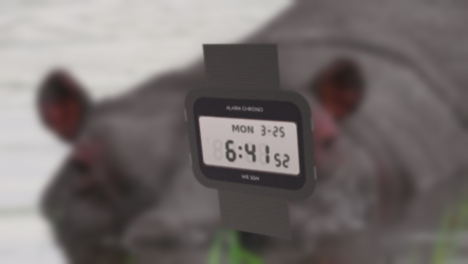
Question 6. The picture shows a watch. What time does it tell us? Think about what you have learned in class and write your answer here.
6:41:52
